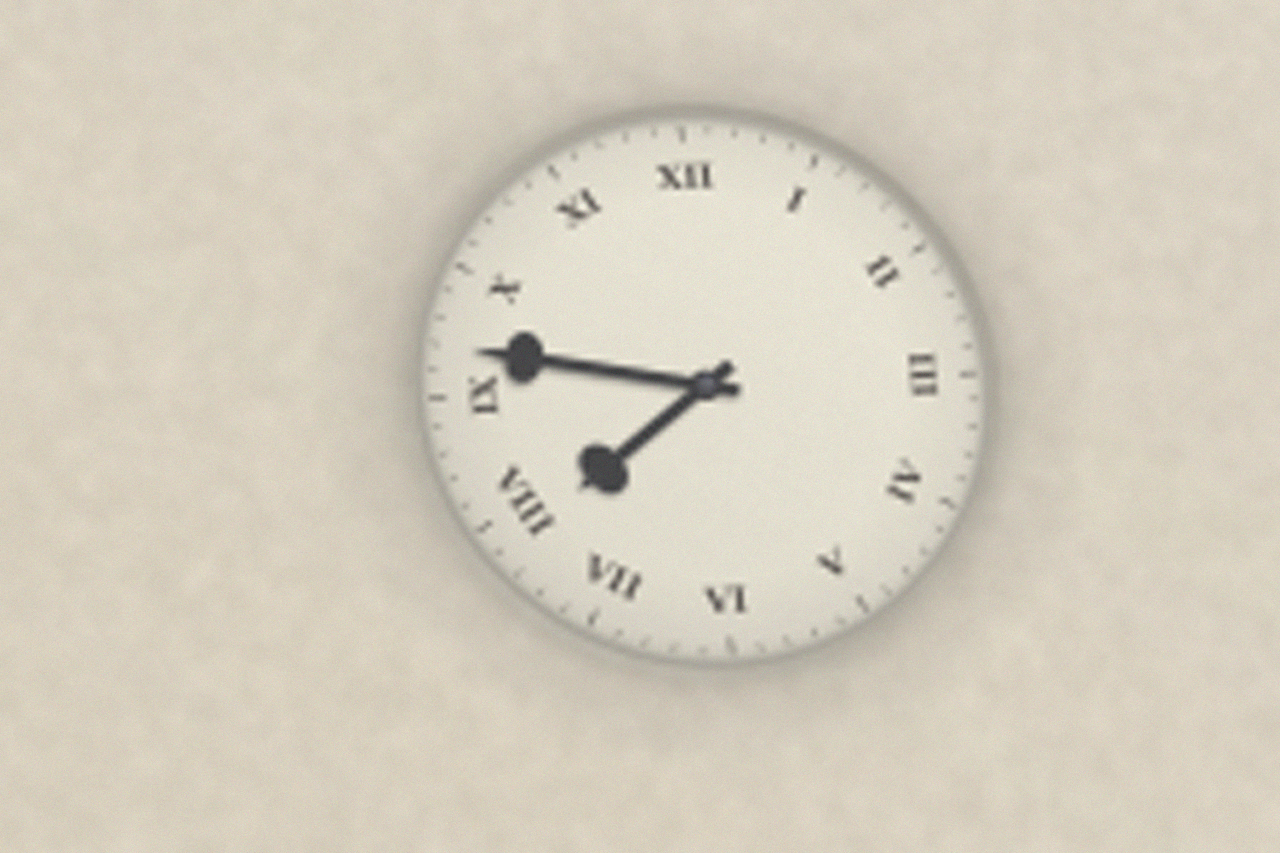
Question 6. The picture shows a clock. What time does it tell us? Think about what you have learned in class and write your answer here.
7:47
